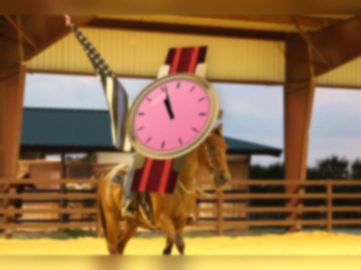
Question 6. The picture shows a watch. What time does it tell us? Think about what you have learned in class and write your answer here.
10:56
